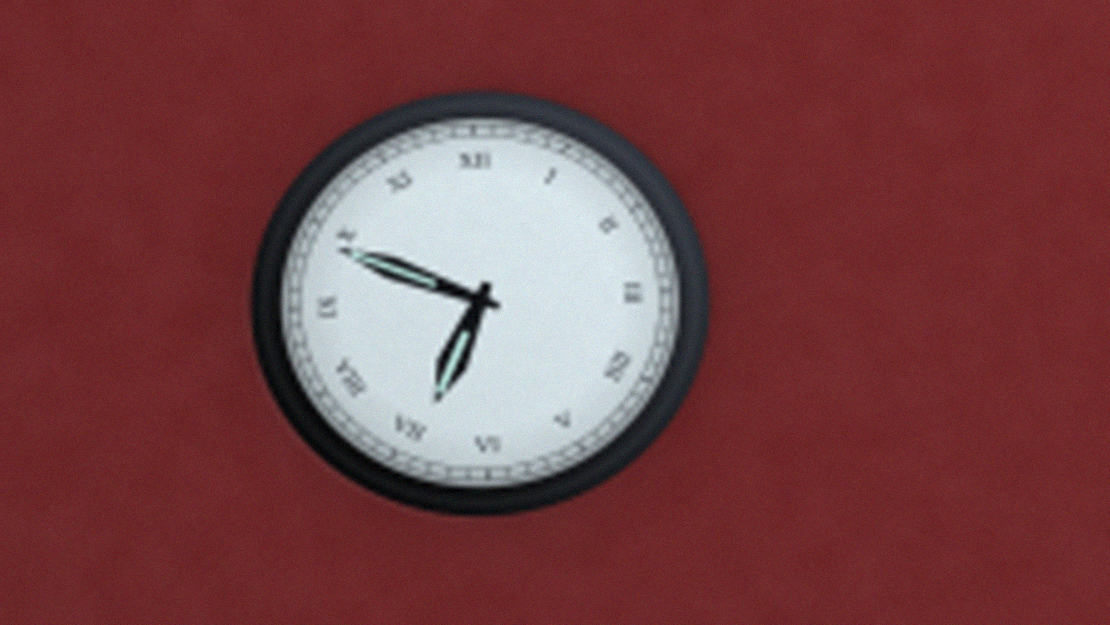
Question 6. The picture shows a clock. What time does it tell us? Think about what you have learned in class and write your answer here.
6:49
